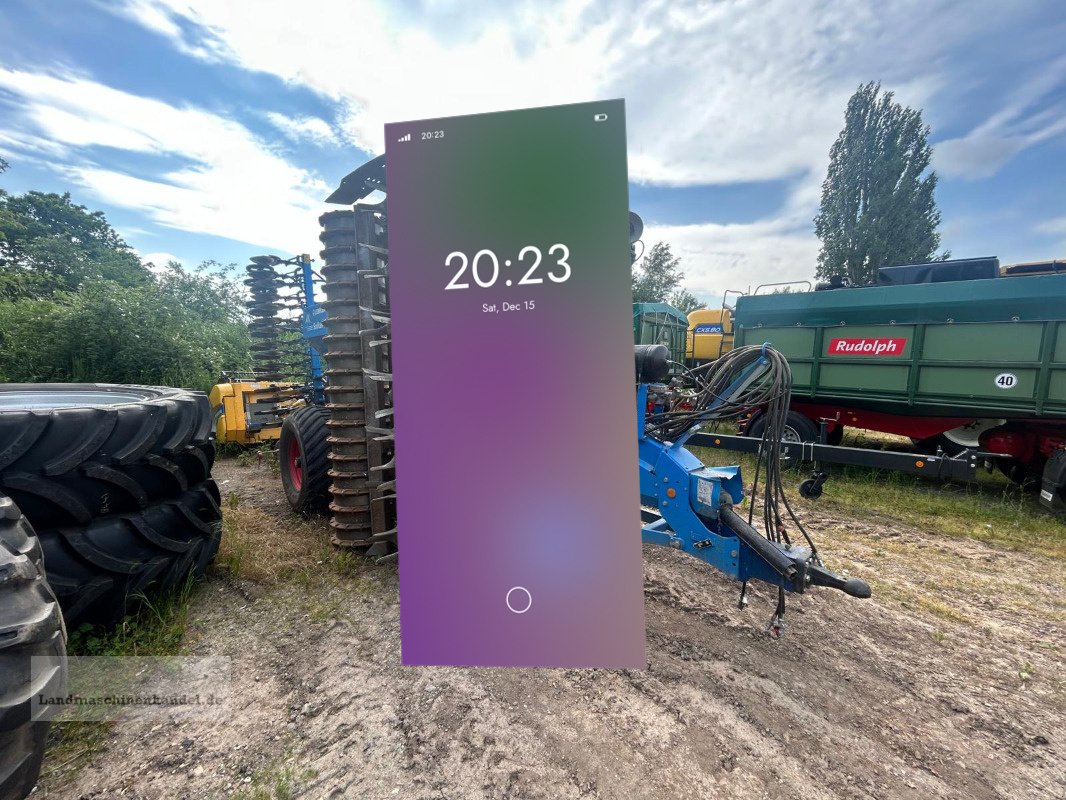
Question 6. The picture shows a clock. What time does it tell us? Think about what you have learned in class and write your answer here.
20:23
